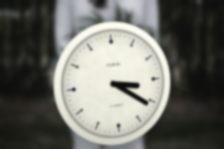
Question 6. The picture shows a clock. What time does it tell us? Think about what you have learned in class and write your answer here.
3:21
